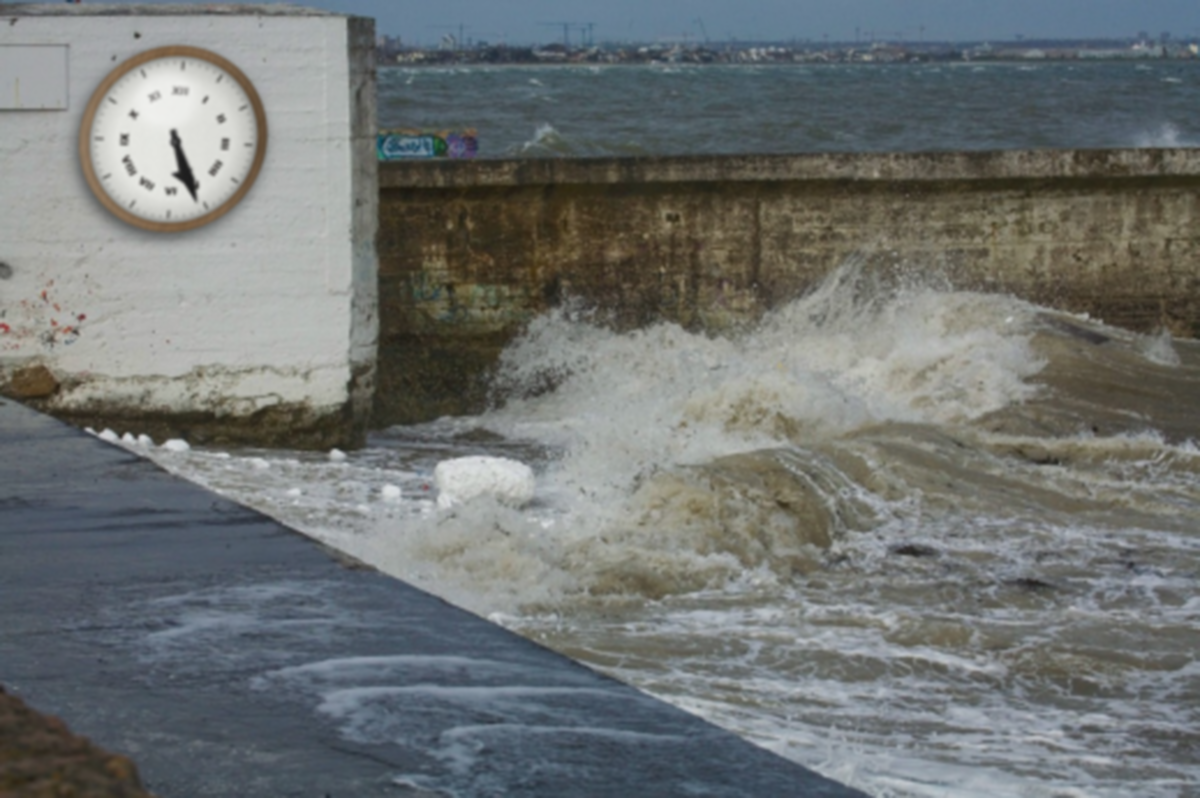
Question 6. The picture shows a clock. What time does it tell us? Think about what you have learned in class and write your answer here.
5:26
